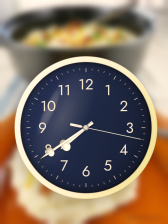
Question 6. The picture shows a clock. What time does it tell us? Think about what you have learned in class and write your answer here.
7:39:17
